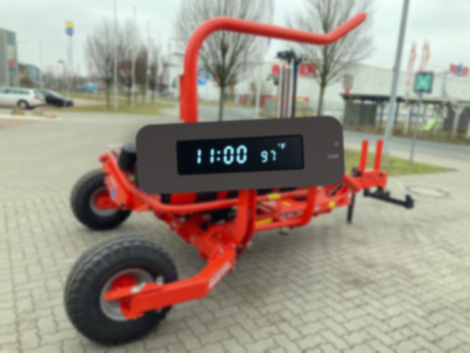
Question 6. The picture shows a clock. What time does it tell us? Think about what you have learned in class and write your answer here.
11:00
